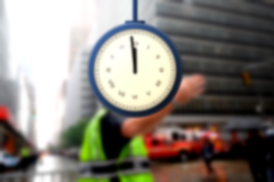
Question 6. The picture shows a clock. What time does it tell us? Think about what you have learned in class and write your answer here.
11:59
